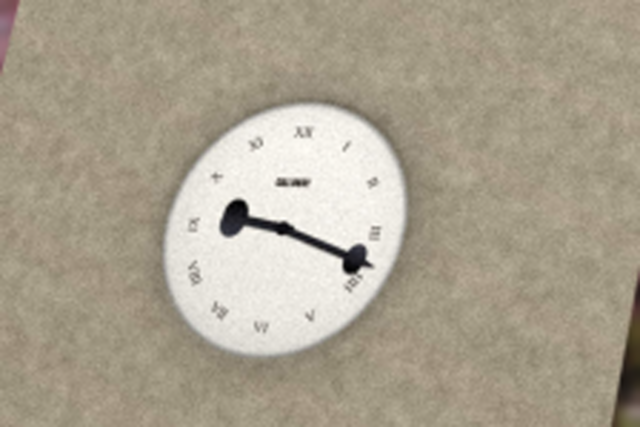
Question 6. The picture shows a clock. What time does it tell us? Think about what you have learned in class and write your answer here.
9:18
